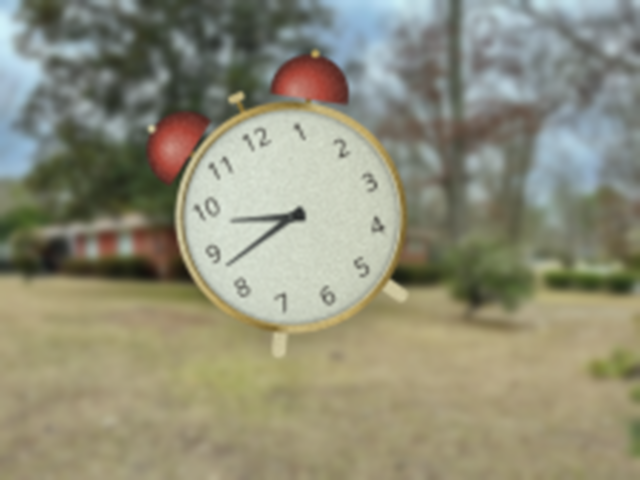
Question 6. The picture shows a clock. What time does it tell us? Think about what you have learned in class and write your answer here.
9:43
